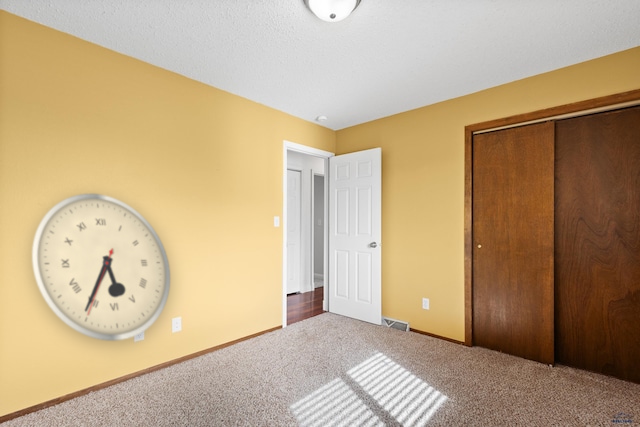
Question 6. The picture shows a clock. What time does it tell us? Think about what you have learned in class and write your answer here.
5:35:35
